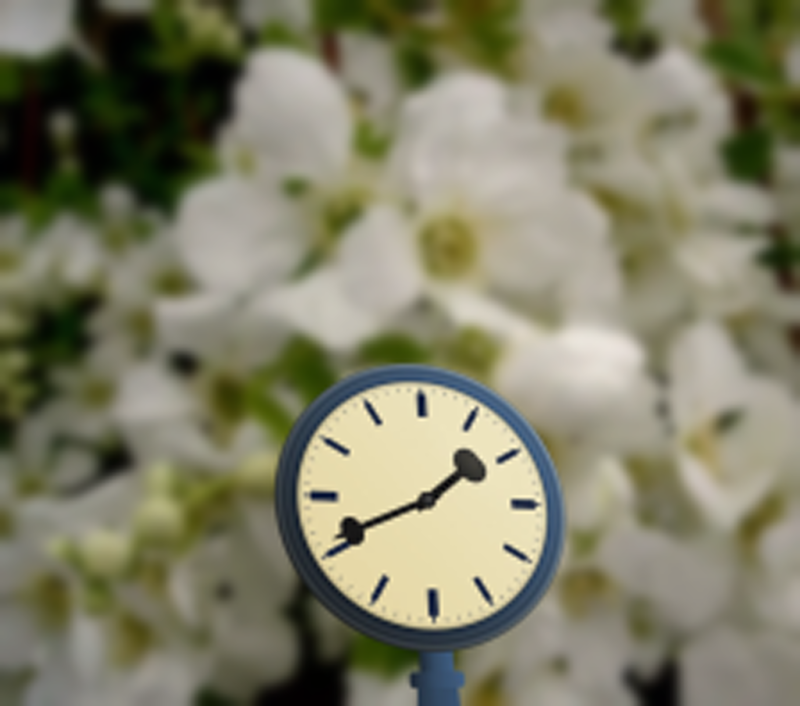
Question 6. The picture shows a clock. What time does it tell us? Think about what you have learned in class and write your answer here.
1:41
